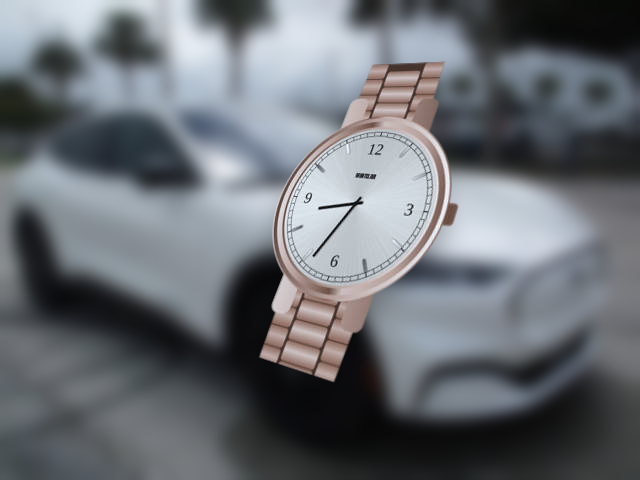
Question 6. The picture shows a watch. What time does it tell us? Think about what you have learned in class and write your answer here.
8:34
